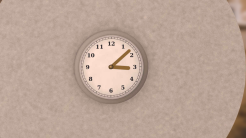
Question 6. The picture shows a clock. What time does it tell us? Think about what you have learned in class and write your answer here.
3:08
